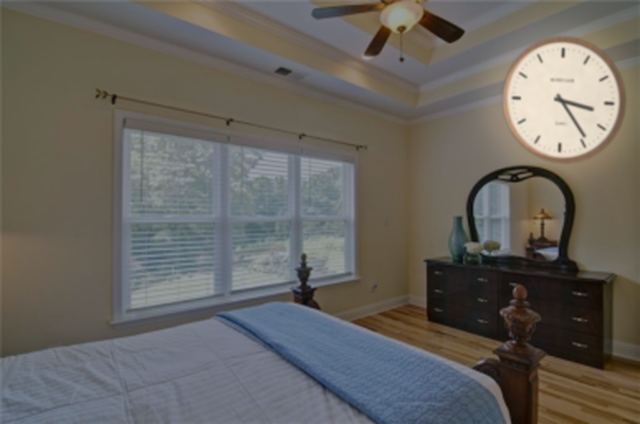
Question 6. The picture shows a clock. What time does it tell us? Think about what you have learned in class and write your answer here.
3:24
